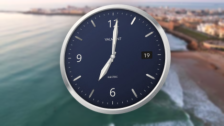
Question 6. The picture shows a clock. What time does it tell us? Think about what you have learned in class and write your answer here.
7:01
